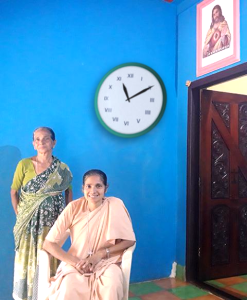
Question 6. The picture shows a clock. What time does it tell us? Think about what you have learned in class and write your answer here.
11:10
